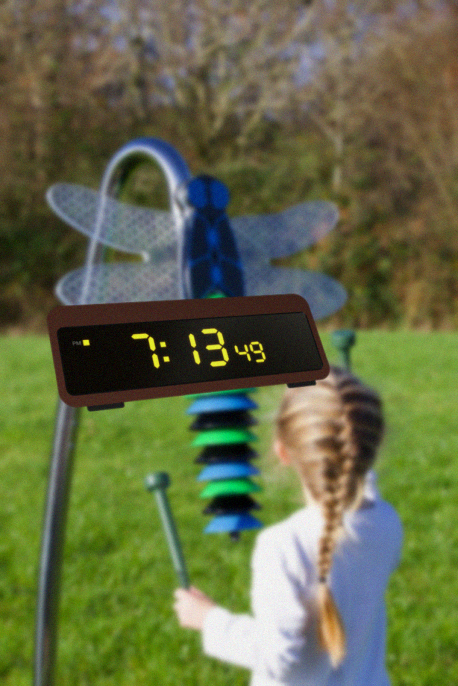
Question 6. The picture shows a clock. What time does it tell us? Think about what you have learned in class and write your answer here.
7:13:49
